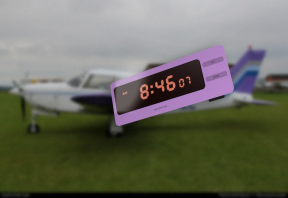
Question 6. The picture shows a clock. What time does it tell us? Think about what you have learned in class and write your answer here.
8:46:07
